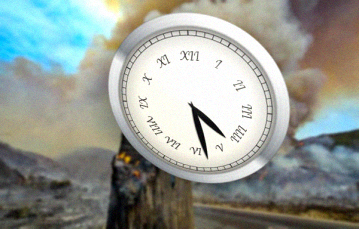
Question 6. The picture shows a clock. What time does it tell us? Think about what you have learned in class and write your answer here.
4:28
